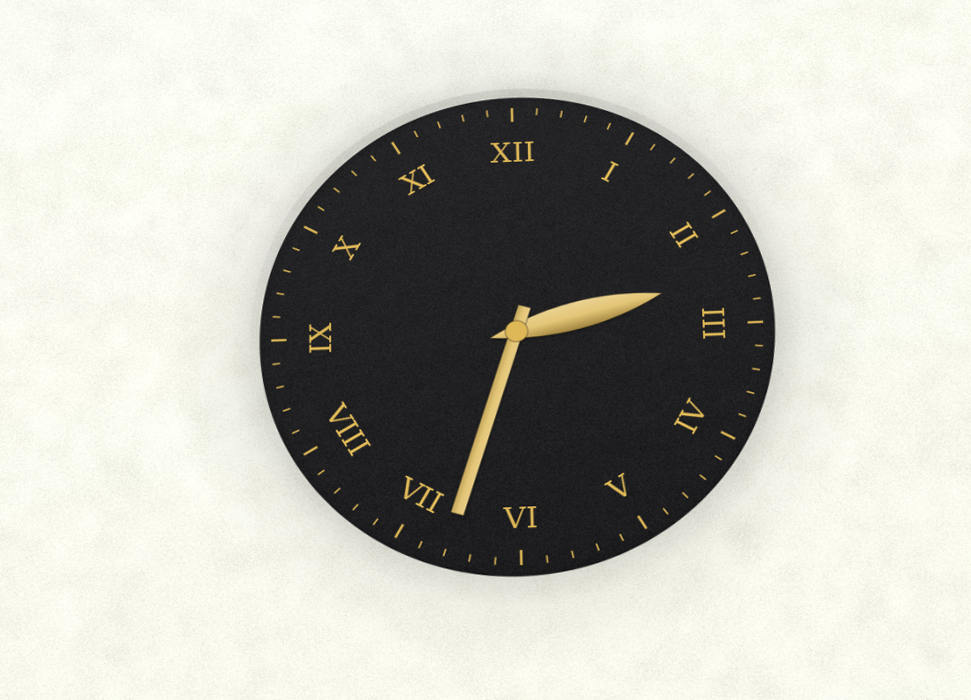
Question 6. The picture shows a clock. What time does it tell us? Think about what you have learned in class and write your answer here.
2:33
